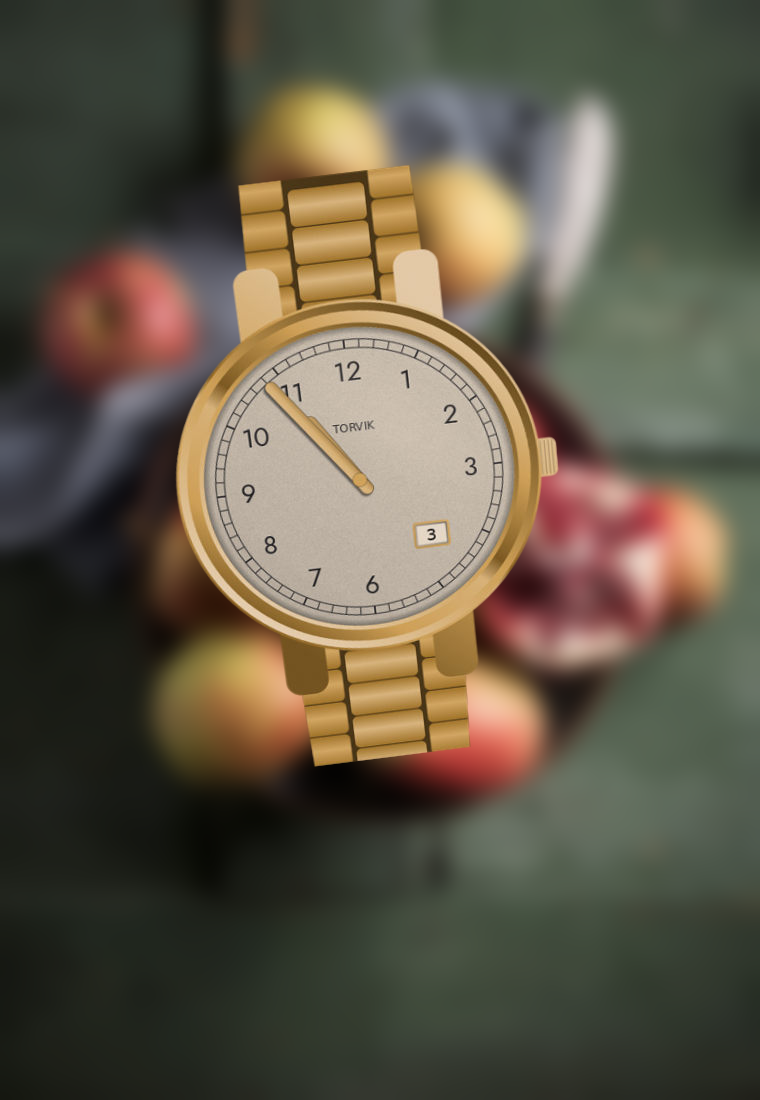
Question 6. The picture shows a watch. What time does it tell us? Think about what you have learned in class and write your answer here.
10:54
